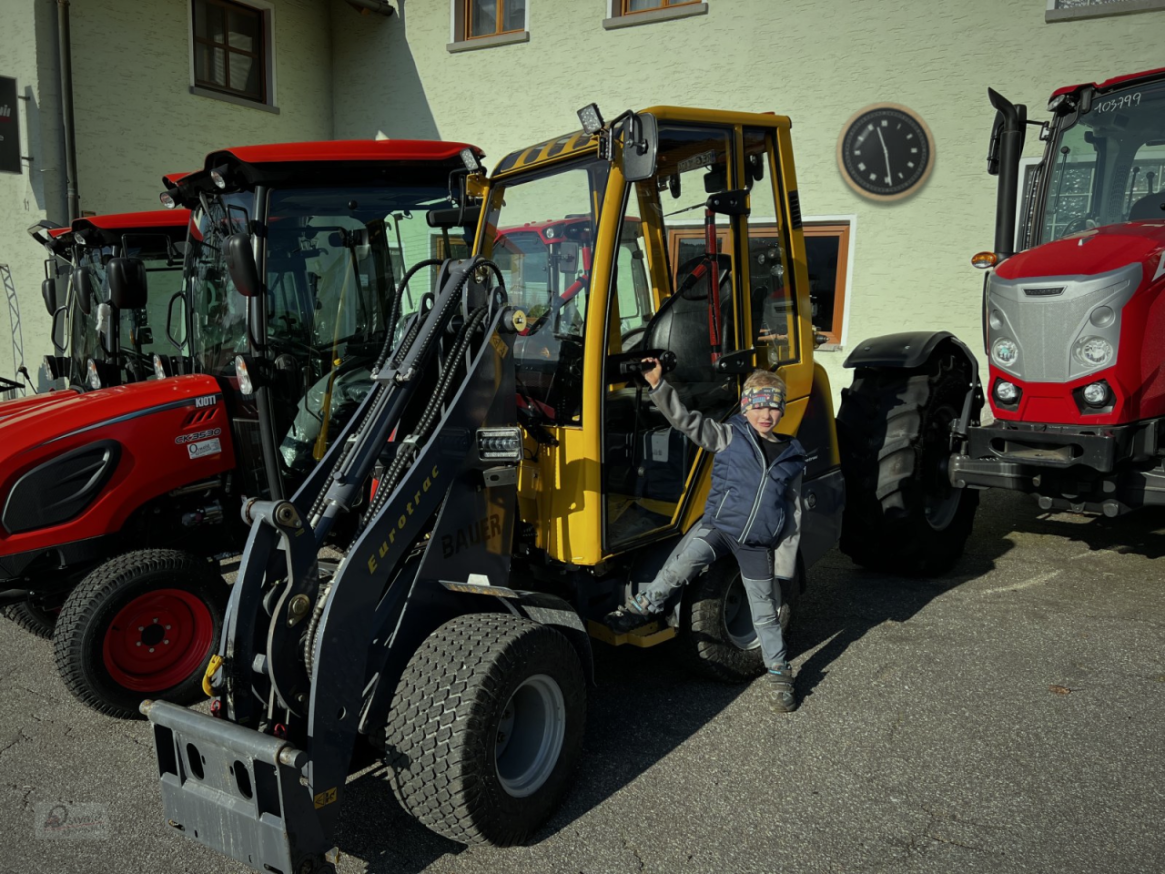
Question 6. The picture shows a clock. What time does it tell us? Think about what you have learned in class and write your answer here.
11:29
